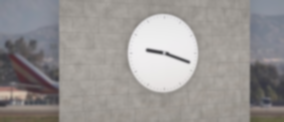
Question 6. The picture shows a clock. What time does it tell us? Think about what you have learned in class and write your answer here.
9:18
